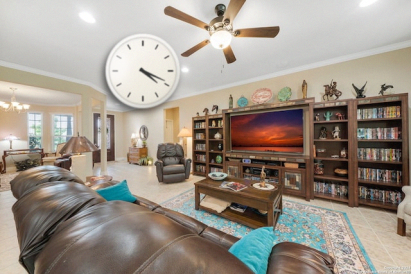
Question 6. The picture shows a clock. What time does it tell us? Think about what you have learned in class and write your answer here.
4:19
